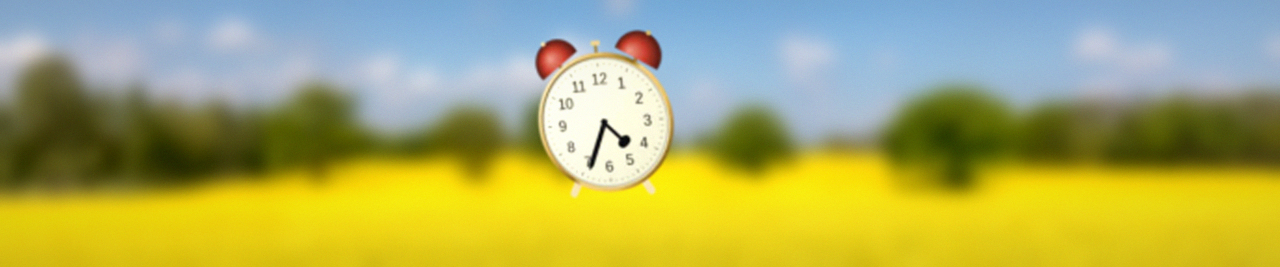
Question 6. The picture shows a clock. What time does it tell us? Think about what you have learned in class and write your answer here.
4:34
